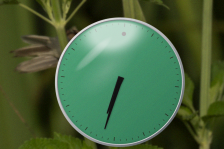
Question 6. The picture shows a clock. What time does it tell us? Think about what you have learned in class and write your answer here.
6:32
